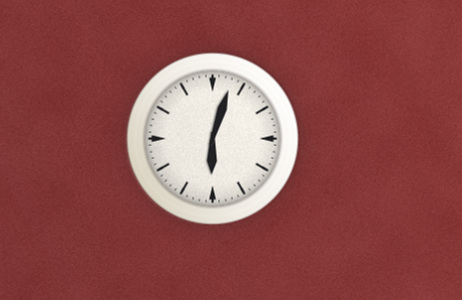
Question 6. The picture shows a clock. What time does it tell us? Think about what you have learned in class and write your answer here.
6:03
